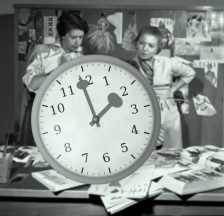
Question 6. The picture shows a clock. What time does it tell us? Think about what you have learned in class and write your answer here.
1:59
